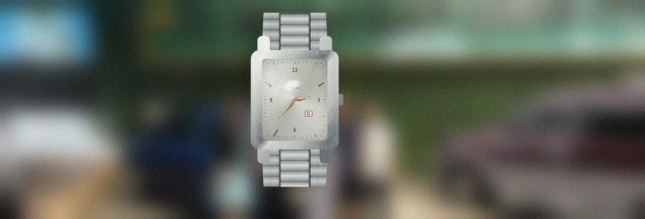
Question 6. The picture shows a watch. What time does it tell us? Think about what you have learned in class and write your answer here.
2:37
